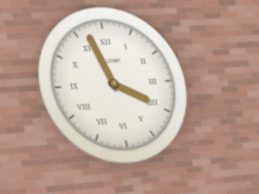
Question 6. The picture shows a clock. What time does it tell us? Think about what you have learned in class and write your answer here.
3:57
